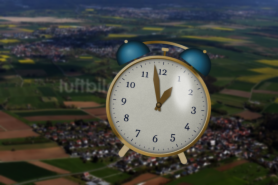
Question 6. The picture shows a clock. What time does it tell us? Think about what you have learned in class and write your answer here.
12:58
